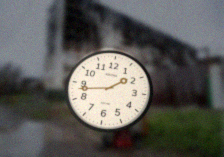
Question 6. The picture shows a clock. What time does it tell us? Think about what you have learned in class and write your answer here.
1:43
